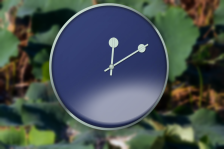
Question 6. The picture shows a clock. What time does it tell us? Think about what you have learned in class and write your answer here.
12:10
